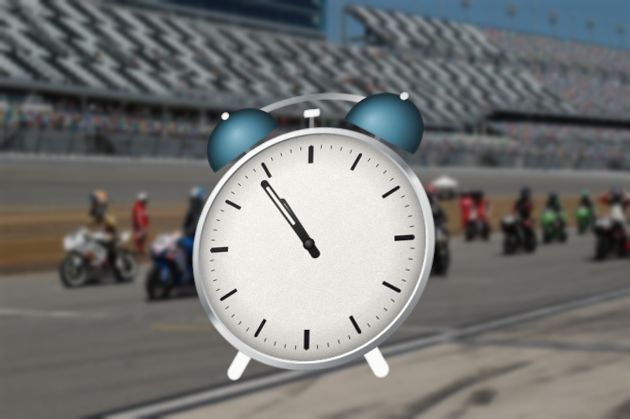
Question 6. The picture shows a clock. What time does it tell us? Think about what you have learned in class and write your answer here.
10:54
